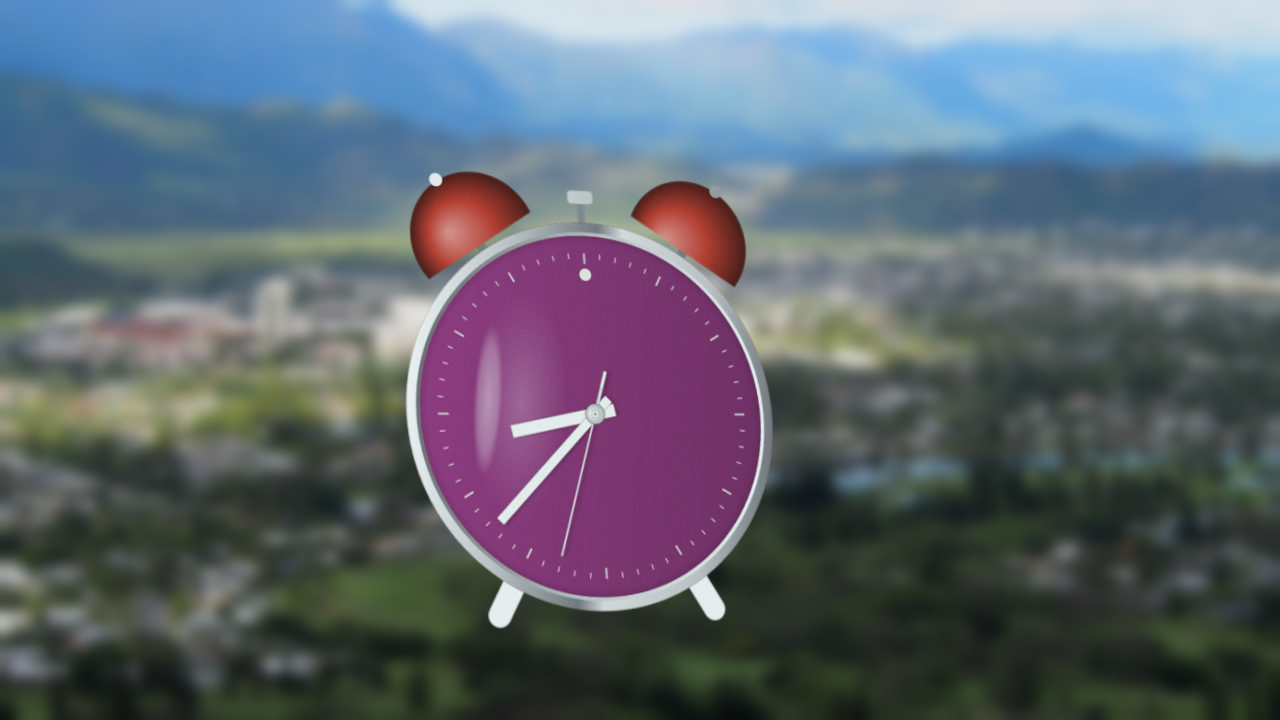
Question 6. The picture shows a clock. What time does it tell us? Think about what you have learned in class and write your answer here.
8:37:33
